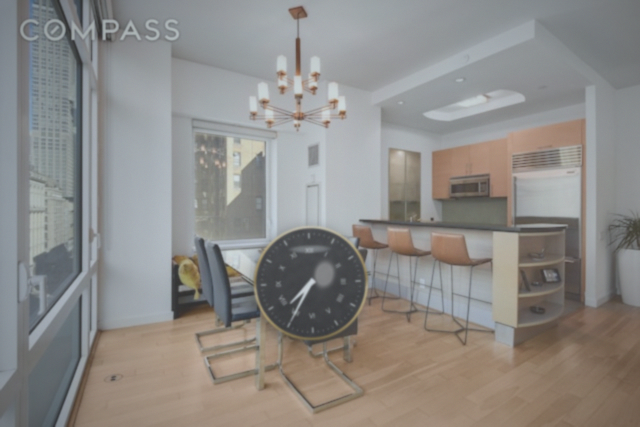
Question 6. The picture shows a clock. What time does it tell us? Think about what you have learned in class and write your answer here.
7:35
